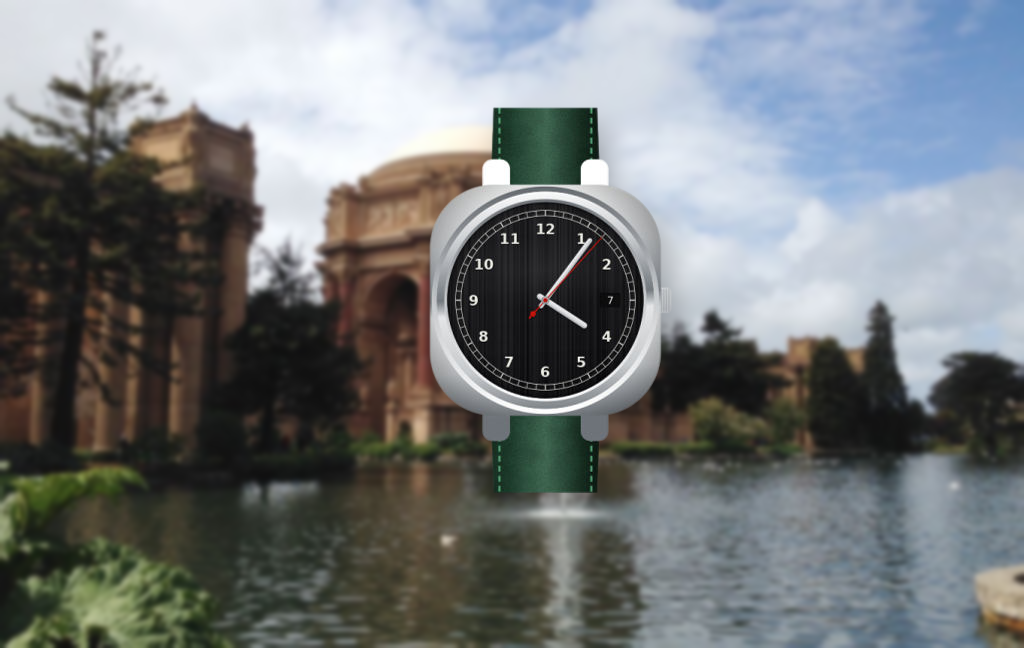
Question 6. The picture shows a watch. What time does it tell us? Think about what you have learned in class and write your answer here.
4:06:07
